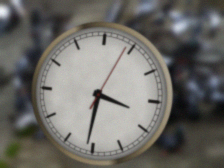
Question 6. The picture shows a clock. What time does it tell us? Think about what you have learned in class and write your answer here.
3:31:04
